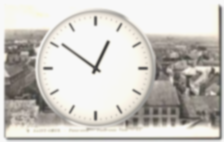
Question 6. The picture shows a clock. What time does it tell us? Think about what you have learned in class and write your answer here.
12:51
